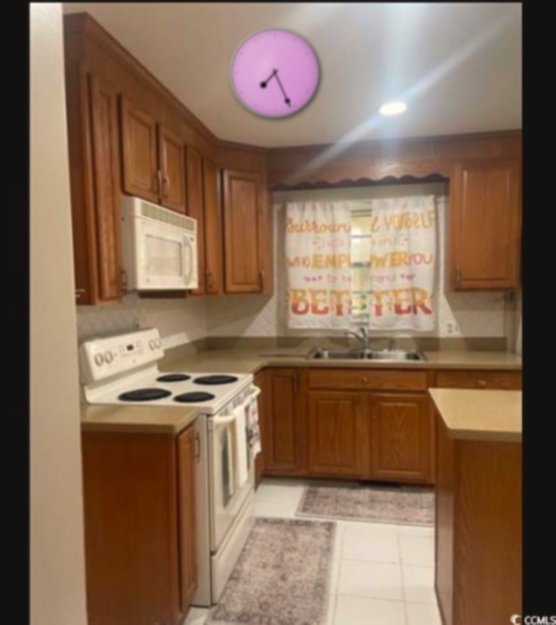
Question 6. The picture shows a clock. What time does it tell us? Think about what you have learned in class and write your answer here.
7:26
